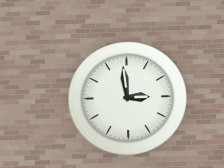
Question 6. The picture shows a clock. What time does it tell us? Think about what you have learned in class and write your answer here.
2:59
